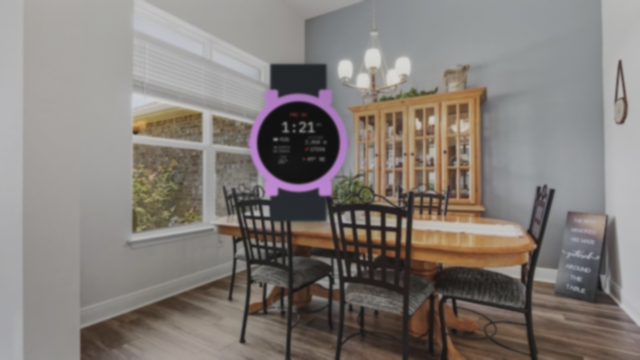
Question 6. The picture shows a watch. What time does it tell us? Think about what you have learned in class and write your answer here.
1:21
